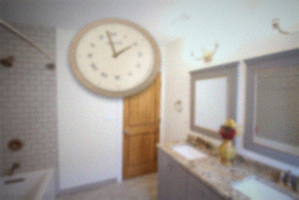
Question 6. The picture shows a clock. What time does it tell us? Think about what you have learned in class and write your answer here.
1:58
